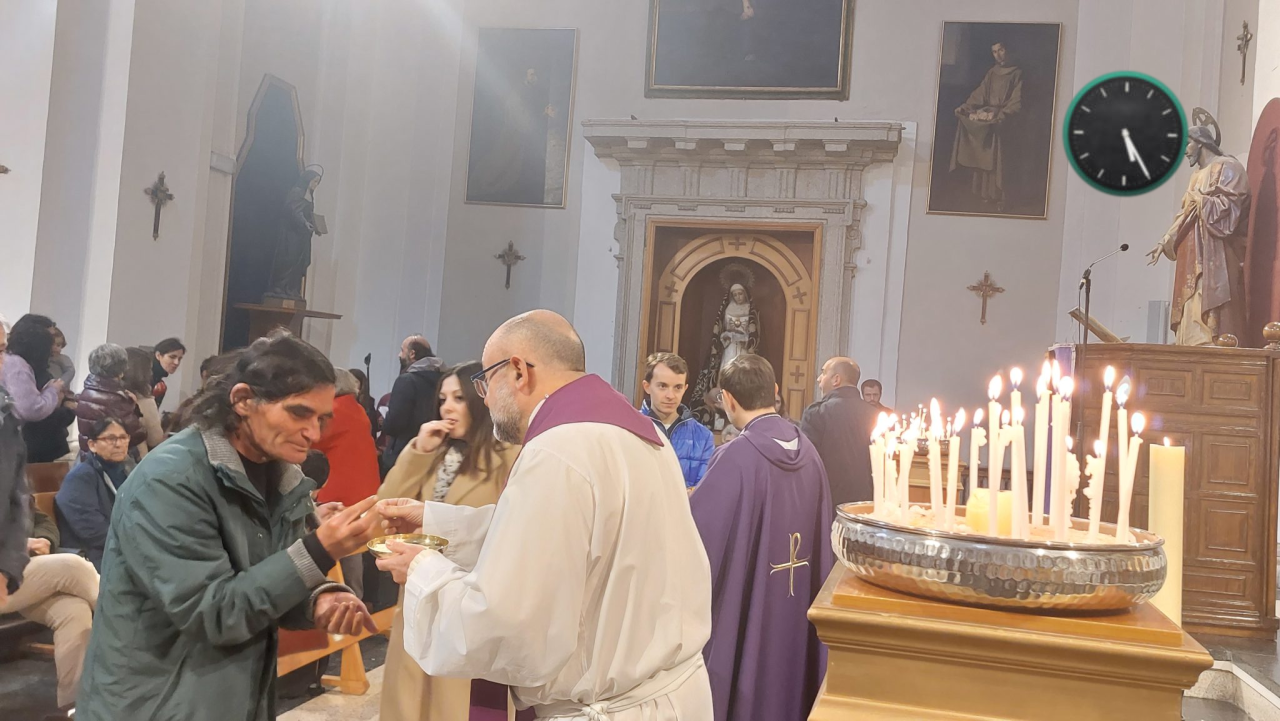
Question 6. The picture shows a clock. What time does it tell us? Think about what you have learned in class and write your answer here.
5:25
